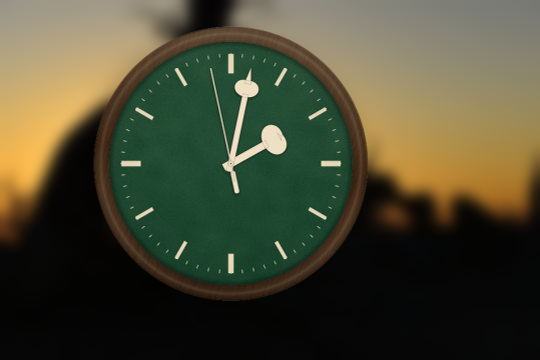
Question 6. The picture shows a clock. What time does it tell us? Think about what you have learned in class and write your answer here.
2:01:58
